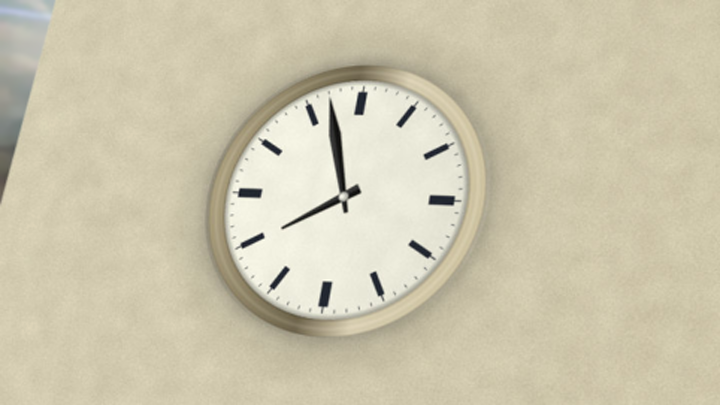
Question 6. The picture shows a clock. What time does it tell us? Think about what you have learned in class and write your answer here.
7:57
